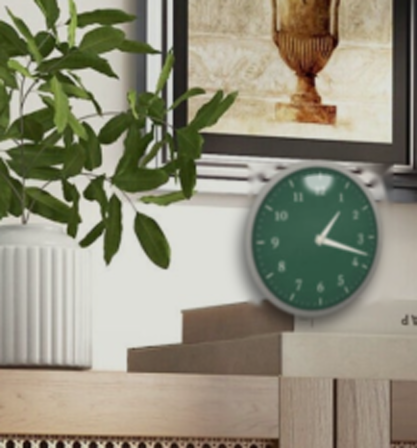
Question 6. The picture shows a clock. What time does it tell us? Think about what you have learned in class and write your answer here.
1:18
